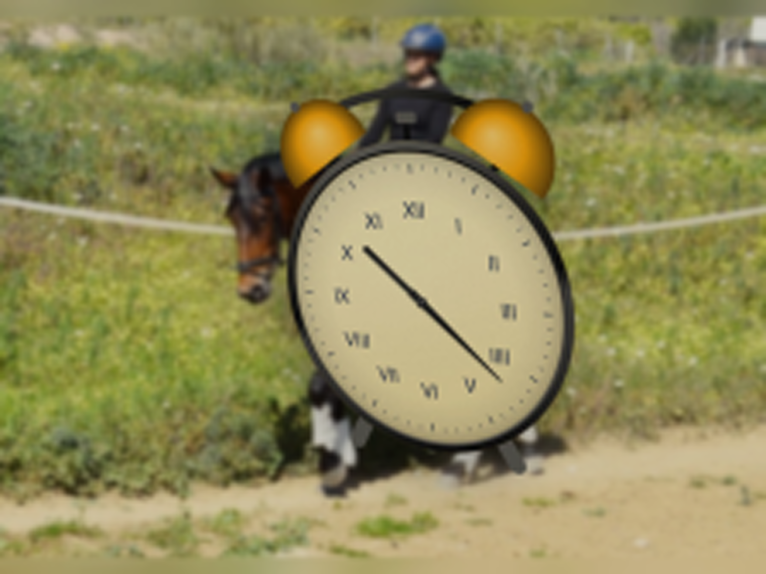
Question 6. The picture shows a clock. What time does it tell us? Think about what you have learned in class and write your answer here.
10:22
